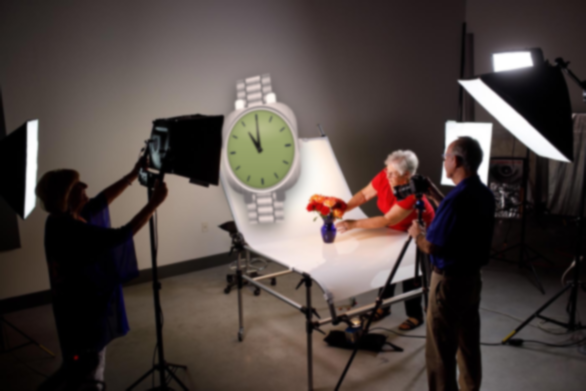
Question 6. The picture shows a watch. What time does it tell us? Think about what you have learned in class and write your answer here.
11:00
